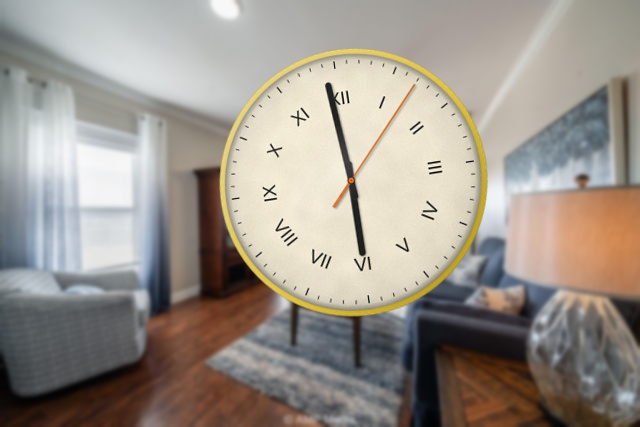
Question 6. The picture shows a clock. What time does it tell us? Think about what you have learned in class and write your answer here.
5:59:07
